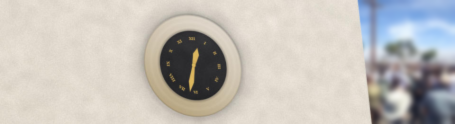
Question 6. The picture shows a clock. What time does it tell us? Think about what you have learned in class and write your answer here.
12:32
